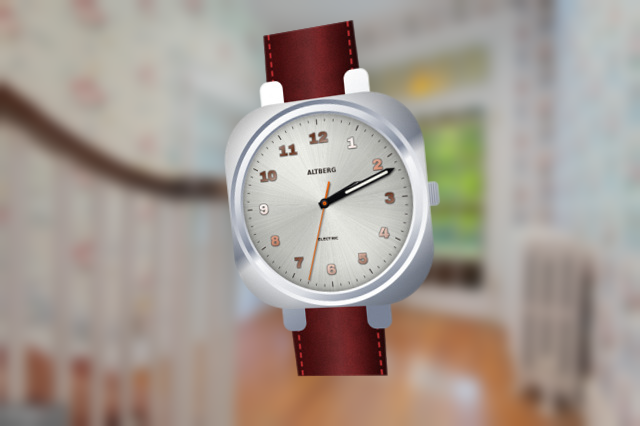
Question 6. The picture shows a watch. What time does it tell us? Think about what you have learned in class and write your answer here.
2:11:33
